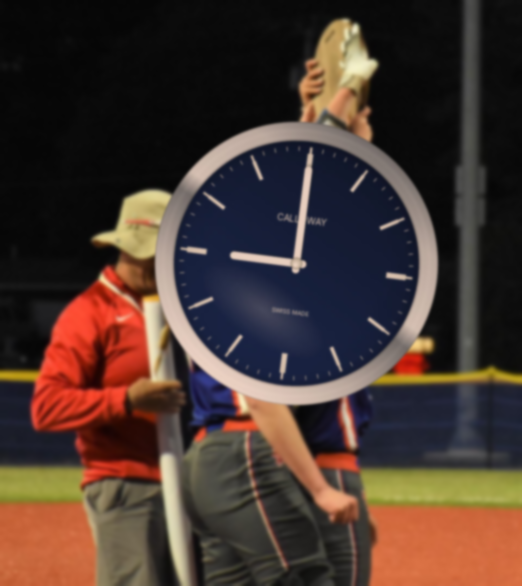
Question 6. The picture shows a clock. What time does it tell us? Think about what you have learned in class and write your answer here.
9:00
